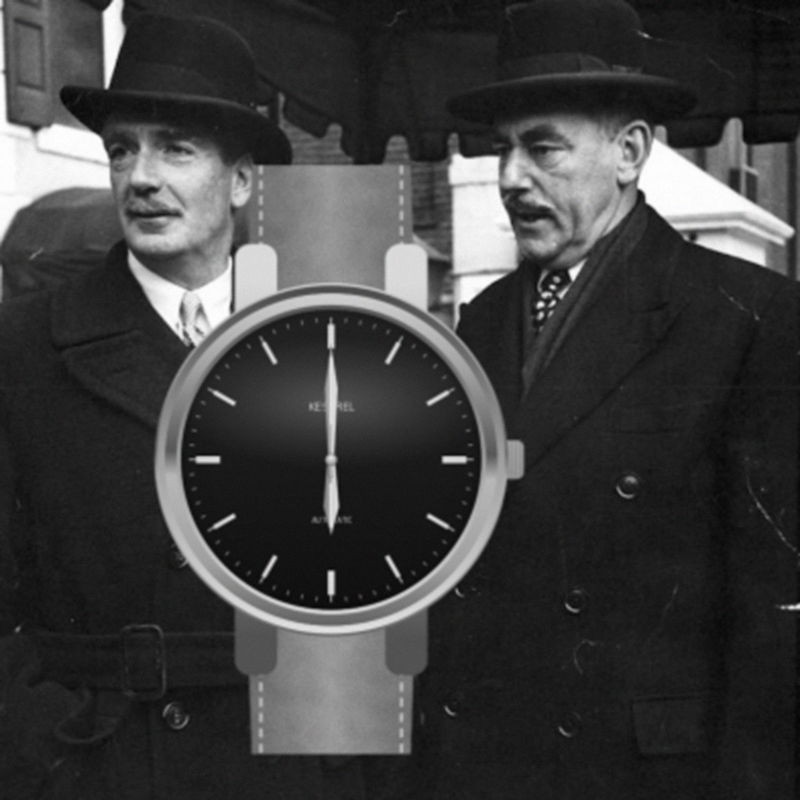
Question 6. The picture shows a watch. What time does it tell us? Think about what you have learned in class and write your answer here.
6:00
